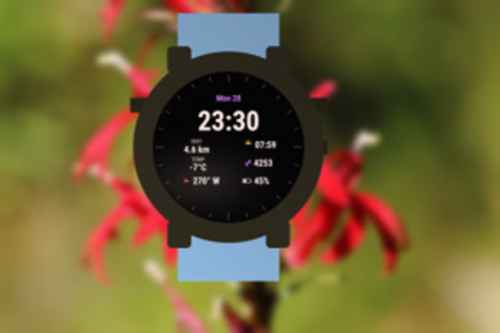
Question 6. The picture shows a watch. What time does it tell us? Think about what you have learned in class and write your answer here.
23:30
